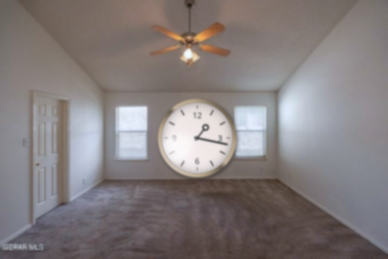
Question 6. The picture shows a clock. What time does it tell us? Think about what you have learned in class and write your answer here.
1:17
